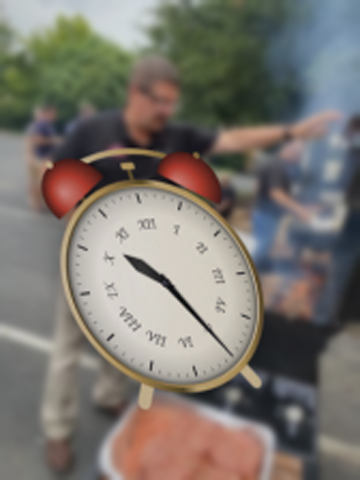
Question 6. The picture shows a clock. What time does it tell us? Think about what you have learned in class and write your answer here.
10:25
